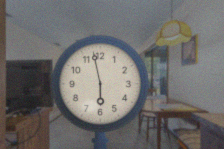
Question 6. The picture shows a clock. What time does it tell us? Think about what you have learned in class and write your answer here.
5:58
